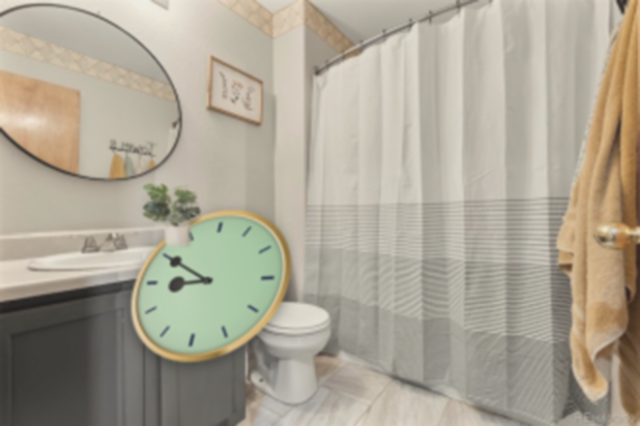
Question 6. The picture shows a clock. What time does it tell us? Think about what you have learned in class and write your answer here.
8:50
